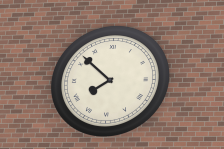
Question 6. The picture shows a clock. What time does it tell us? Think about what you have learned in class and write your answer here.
7:52
